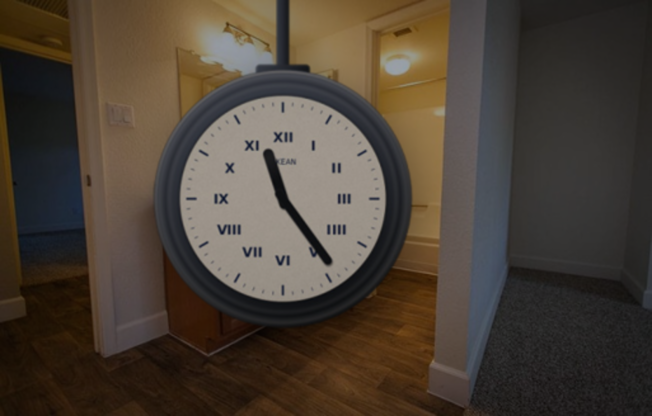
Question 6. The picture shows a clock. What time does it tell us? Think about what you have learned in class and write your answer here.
11:24
